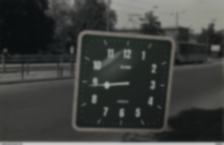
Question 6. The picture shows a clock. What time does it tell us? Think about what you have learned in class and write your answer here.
8:44
